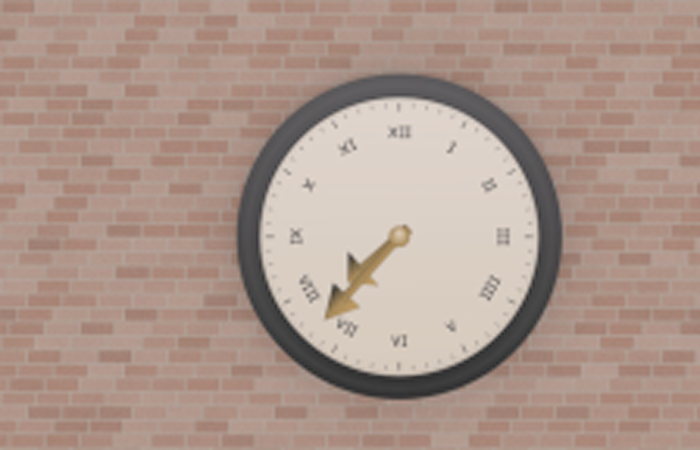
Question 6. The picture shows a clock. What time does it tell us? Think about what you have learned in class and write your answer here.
7:37
